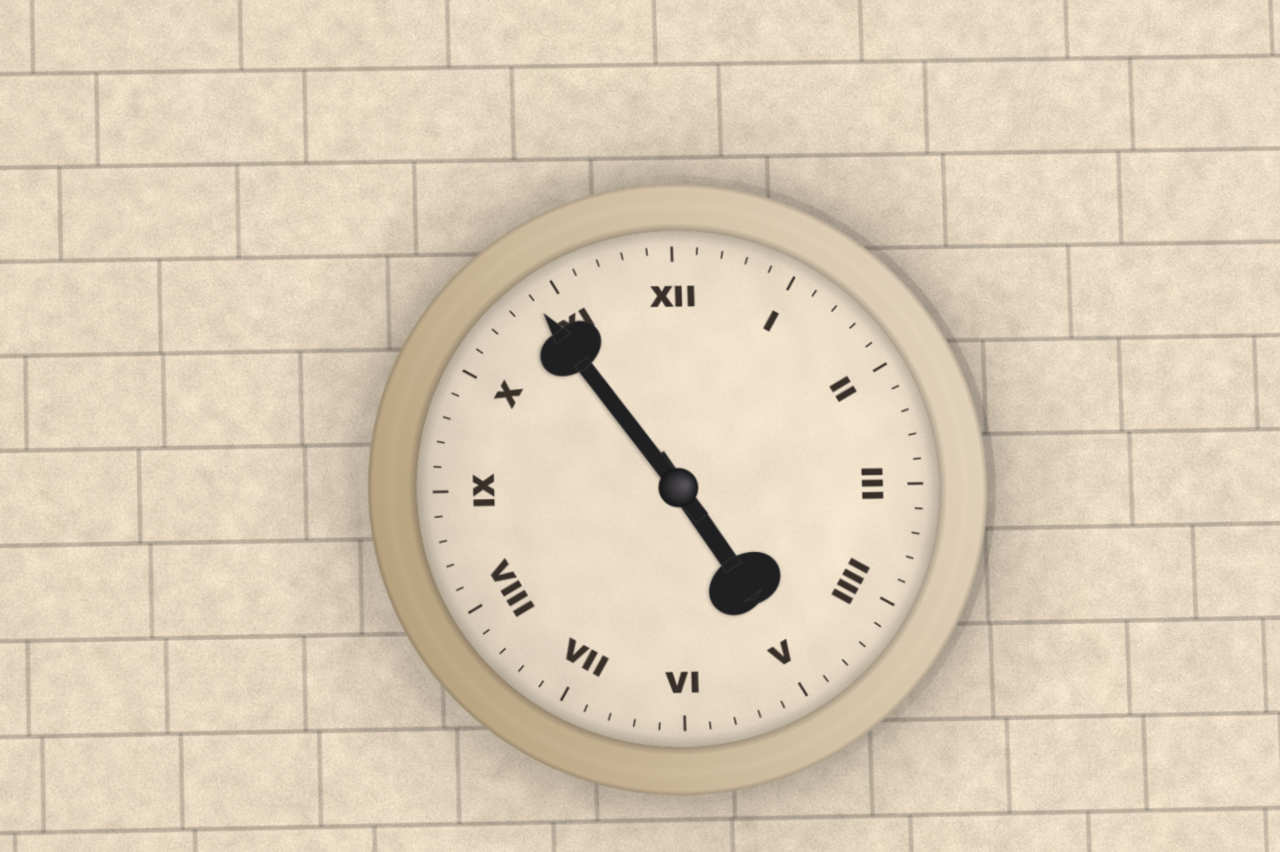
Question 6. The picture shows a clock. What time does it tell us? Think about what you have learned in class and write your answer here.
4:54
